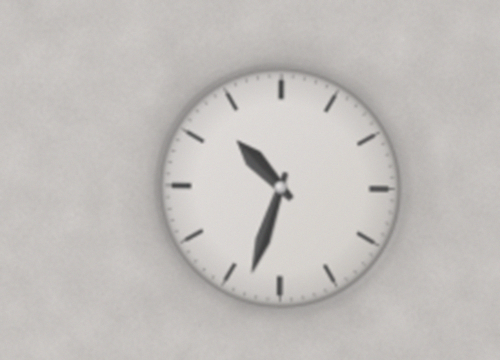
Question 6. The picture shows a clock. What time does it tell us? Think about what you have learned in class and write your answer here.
10:33
